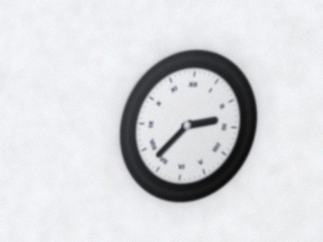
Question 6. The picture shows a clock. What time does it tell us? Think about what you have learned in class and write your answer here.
2:37
